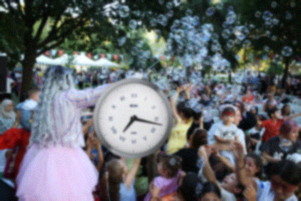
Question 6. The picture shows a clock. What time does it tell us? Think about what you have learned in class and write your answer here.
7:17
